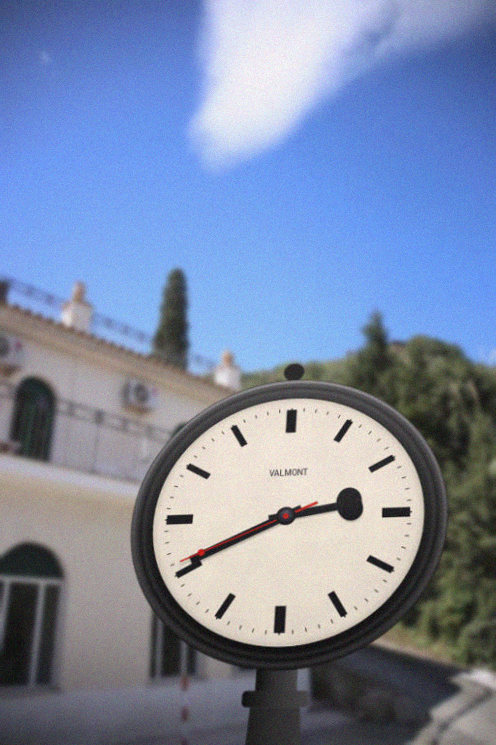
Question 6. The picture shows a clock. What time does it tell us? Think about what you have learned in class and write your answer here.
2:40:41
